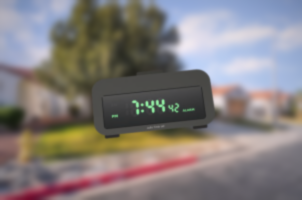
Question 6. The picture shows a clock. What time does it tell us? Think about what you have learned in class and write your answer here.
7:44:42
